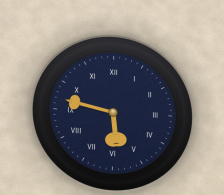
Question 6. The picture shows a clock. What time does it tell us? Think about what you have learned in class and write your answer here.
5:47
